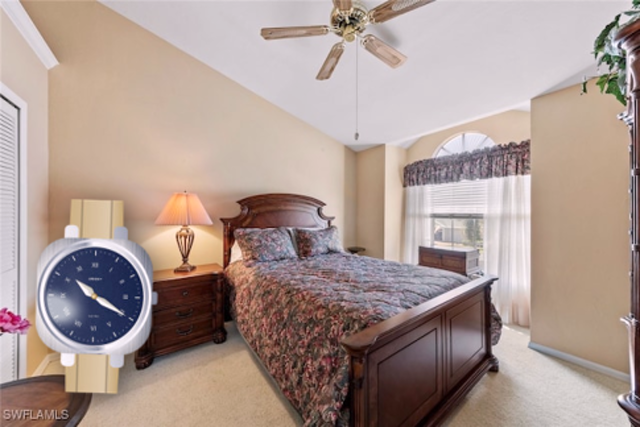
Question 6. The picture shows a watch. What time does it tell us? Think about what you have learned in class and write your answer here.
10:20
